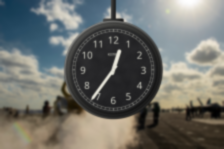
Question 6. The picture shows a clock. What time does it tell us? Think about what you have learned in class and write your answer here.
12:36
